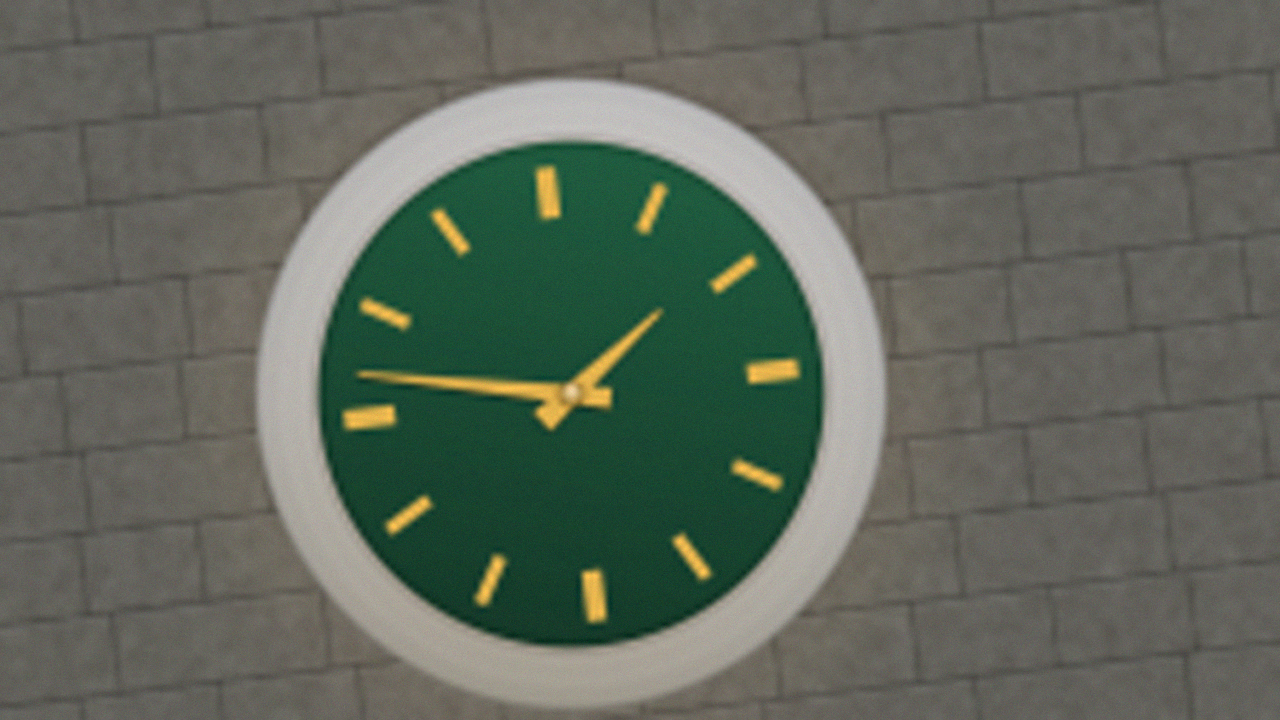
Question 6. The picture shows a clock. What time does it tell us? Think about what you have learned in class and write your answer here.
1:47
